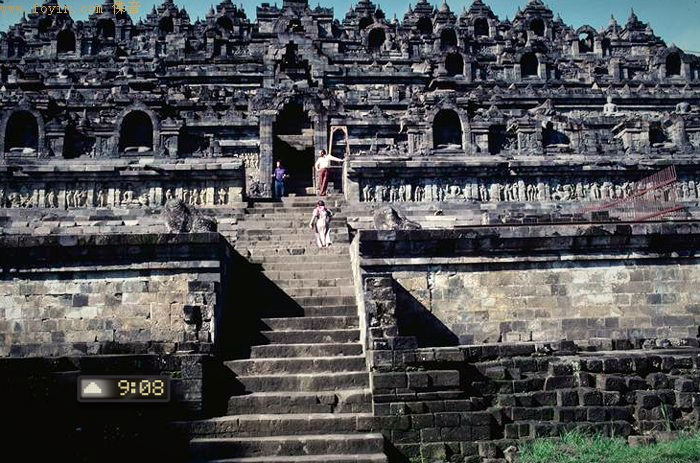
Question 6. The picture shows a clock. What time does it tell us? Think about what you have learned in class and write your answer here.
9:08
